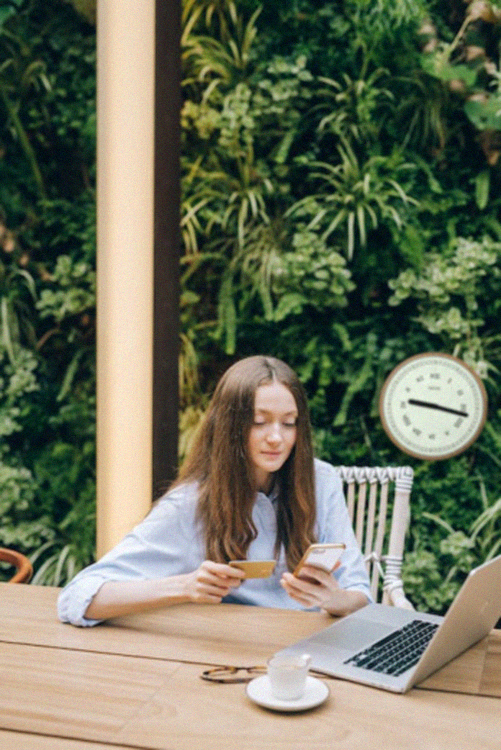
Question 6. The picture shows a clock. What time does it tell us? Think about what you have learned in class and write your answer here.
9:17
